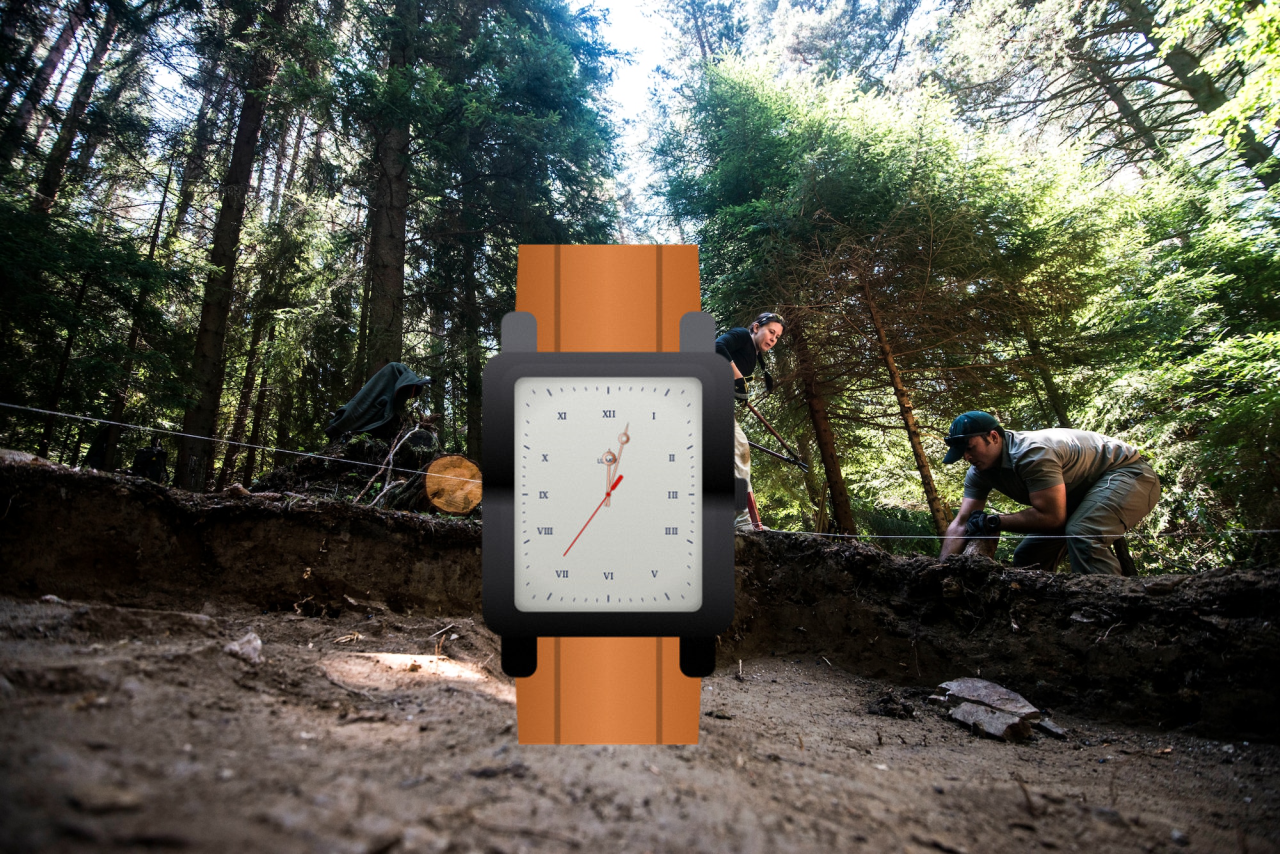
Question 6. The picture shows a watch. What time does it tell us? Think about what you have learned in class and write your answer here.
12:02:36
